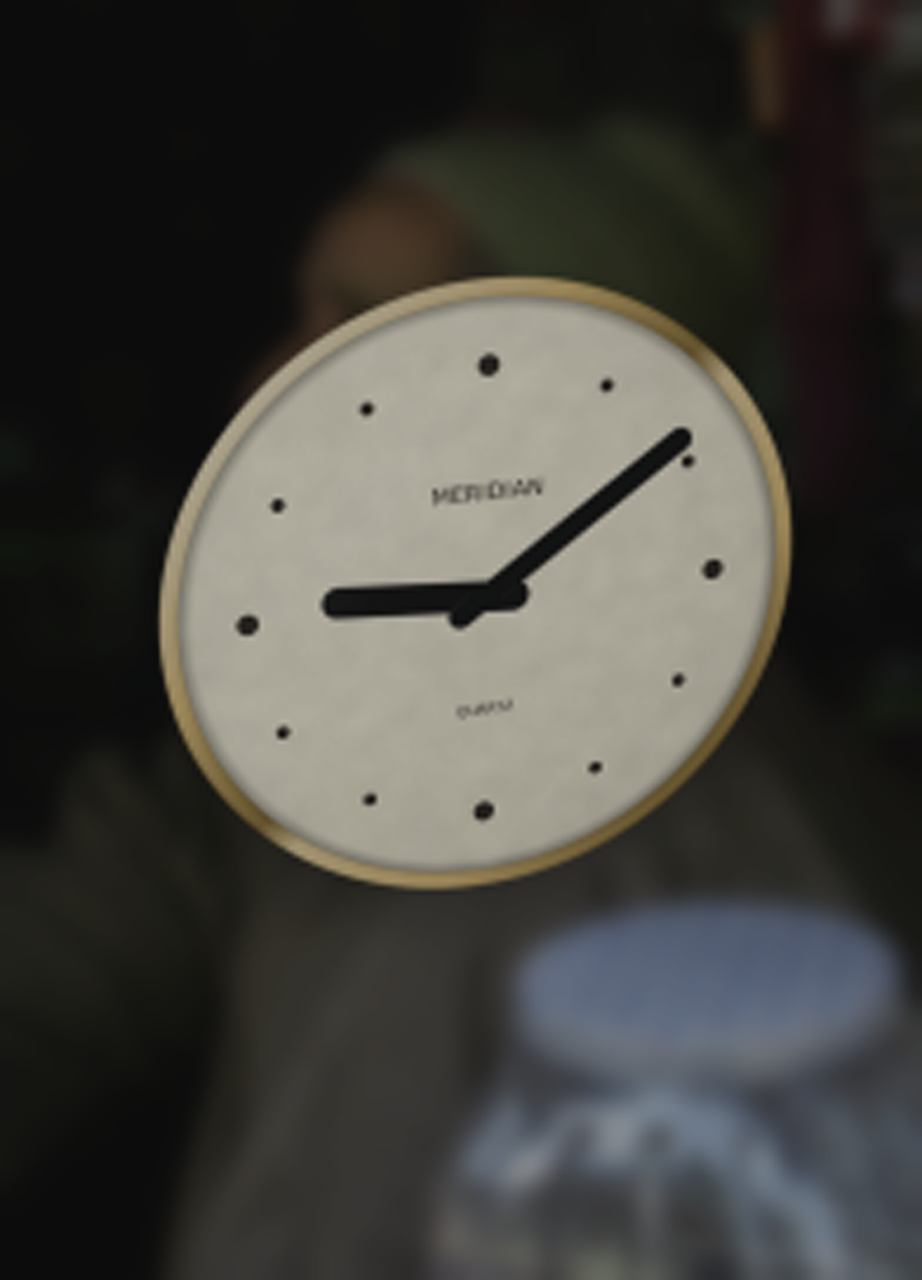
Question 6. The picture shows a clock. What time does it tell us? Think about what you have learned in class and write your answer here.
9:09
